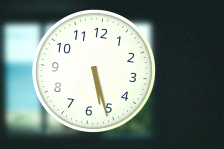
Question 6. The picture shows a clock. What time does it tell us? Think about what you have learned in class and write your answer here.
5:26
